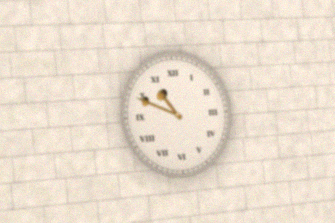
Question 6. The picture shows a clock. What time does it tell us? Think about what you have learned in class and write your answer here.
10:49
